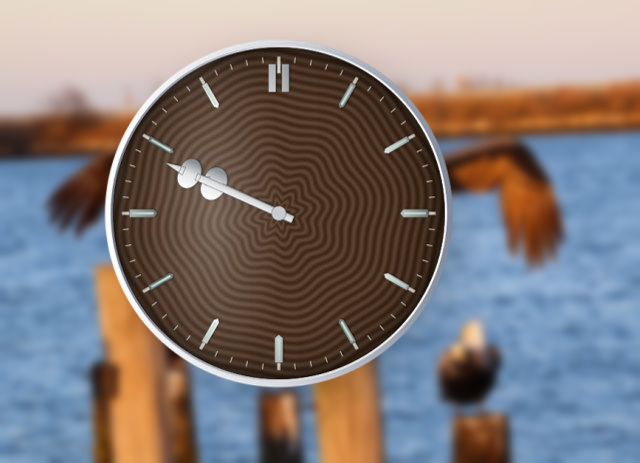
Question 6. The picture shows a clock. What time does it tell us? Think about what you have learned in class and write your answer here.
9:49
